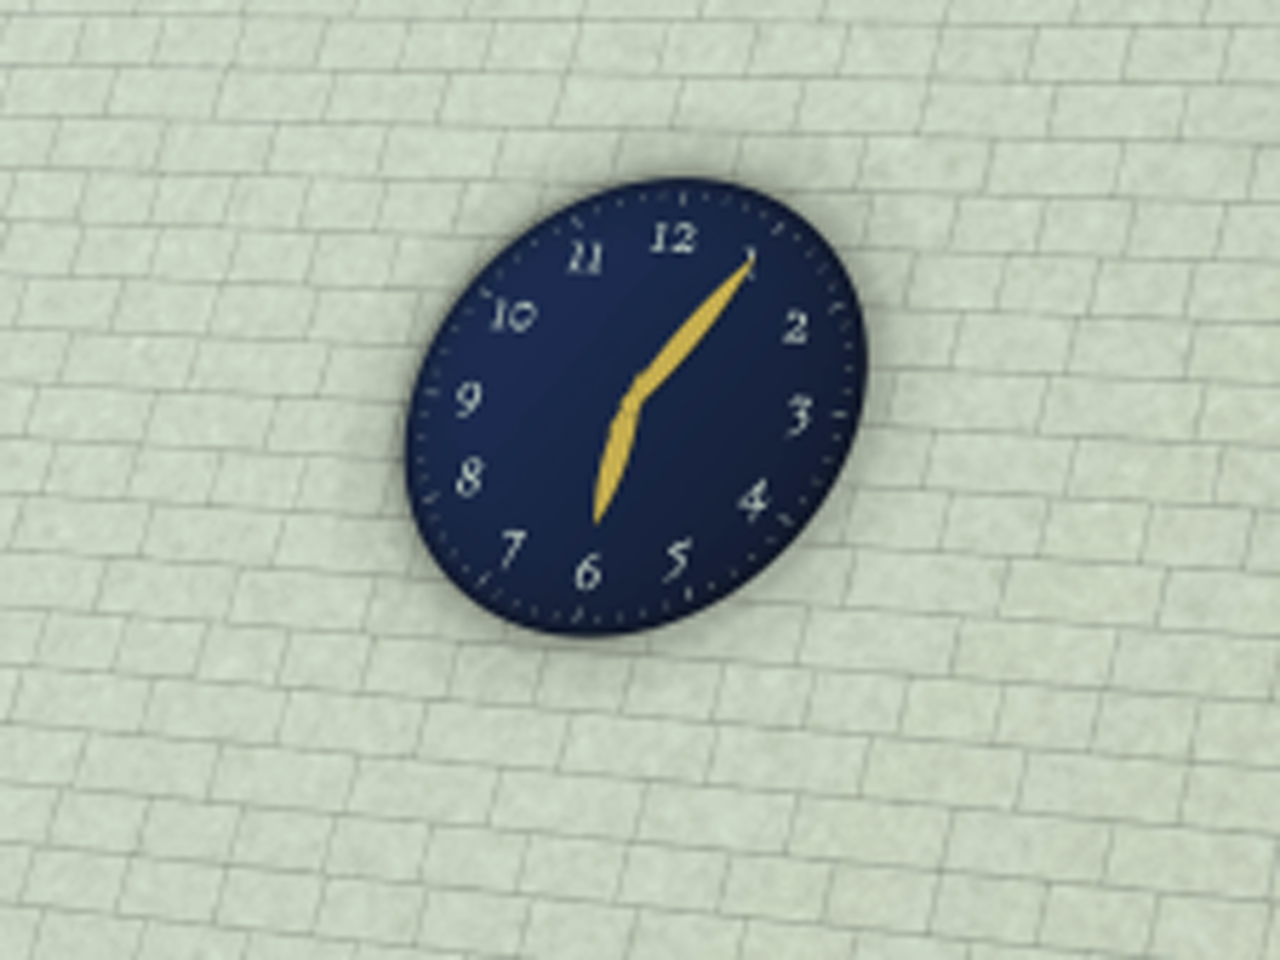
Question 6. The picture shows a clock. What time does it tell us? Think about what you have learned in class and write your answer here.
6:05
